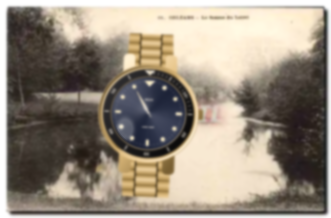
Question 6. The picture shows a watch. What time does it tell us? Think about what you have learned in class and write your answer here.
10:55
